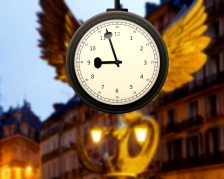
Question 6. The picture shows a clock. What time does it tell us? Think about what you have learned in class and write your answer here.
8:57
